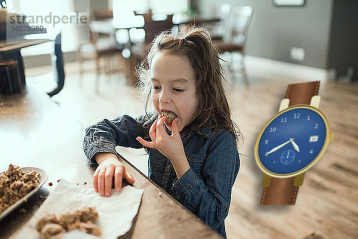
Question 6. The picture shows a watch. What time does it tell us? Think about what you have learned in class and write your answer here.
4:40
